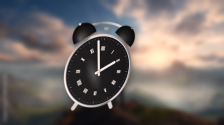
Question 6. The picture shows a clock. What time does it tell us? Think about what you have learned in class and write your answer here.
1:58
